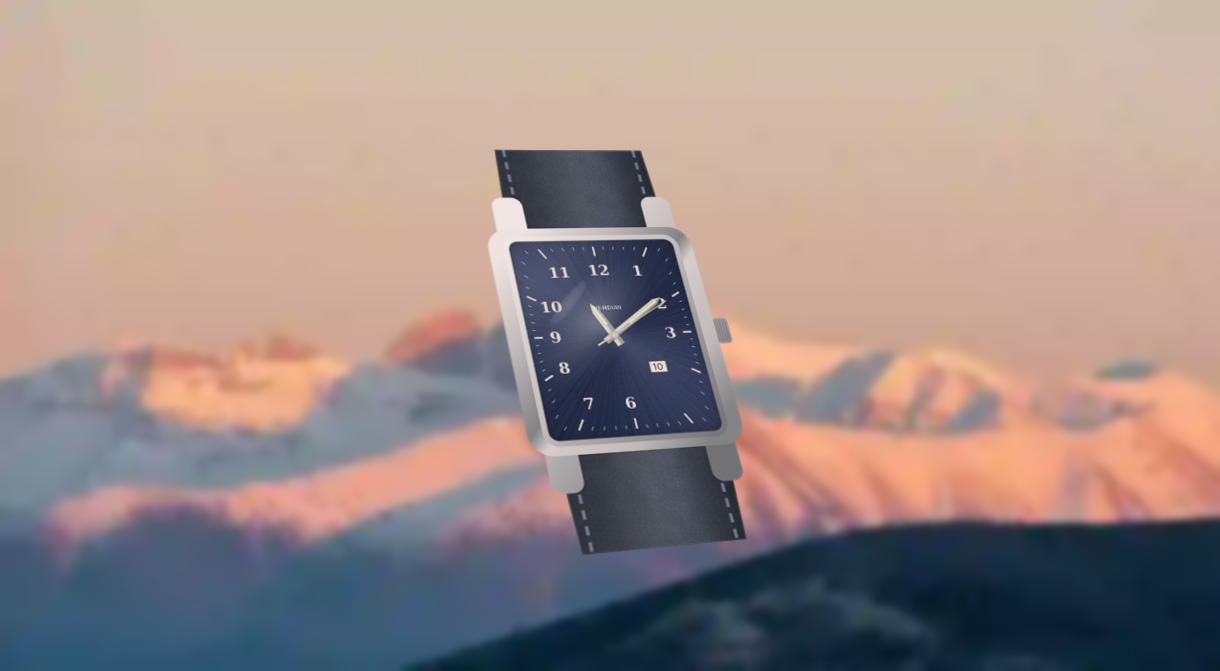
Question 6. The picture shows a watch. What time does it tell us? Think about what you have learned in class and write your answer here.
11:09:10
